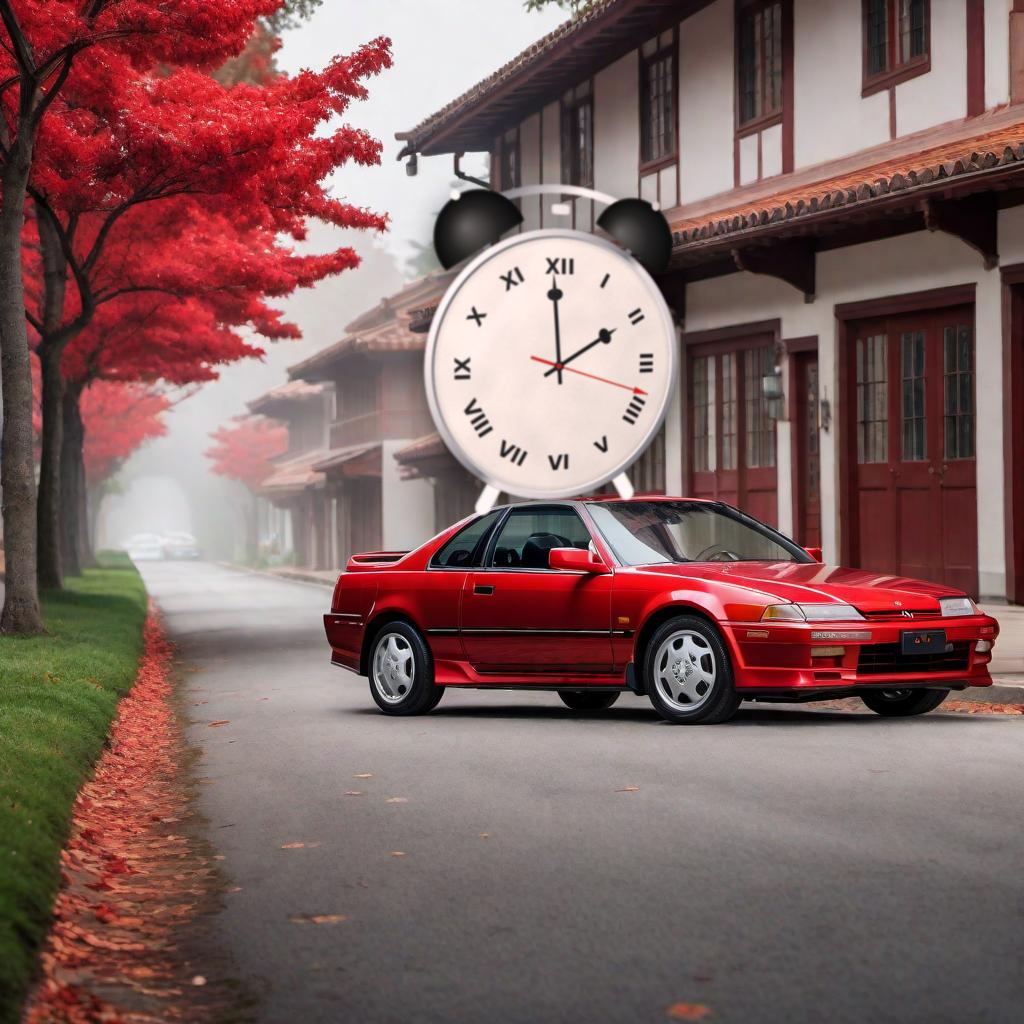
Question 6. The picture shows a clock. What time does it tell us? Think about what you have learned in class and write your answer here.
1:59:18
